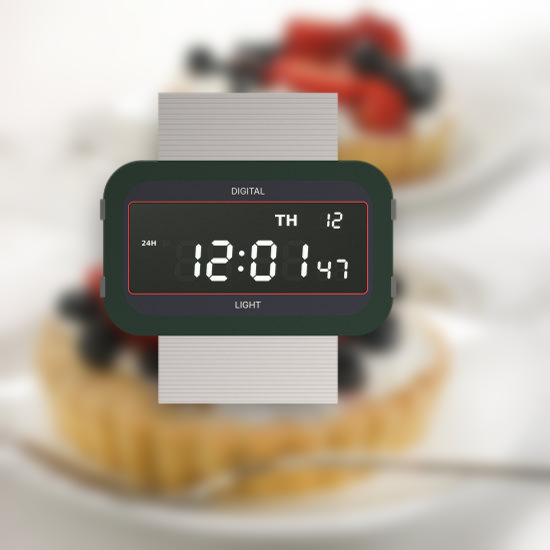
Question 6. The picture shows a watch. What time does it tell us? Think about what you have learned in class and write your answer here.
12:01:47
